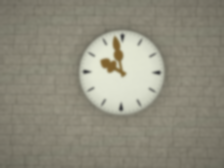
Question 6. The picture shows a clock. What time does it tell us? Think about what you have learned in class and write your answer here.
9:58
